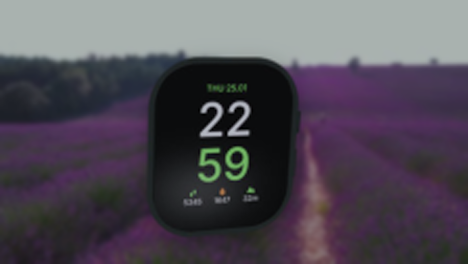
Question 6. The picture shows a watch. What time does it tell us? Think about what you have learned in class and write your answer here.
22:59
